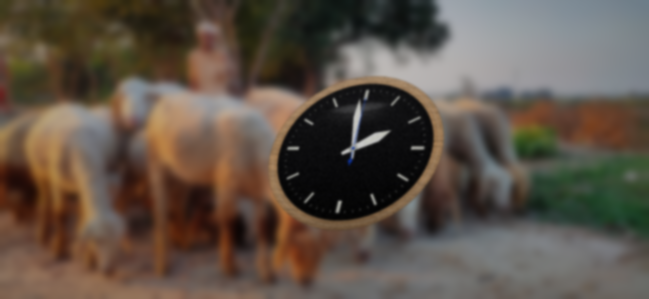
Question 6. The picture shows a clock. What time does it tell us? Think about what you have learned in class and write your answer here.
1:59:00
